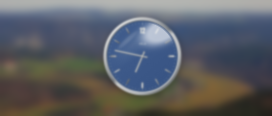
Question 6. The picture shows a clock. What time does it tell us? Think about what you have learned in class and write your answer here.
6:47
